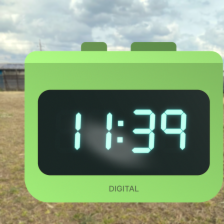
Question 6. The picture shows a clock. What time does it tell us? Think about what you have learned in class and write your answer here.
11:39
